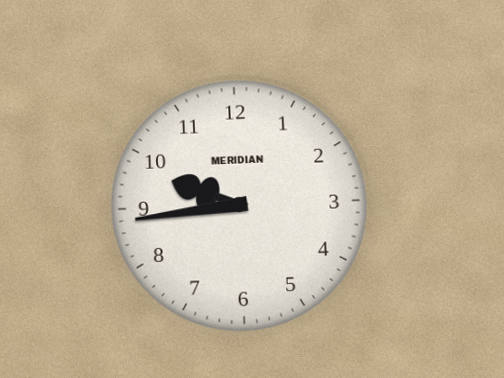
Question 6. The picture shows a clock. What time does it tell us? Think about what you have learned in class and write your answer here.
9:44
